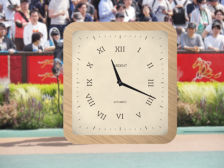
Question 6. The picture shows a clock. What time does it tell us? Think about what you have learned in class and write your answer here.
11:19
